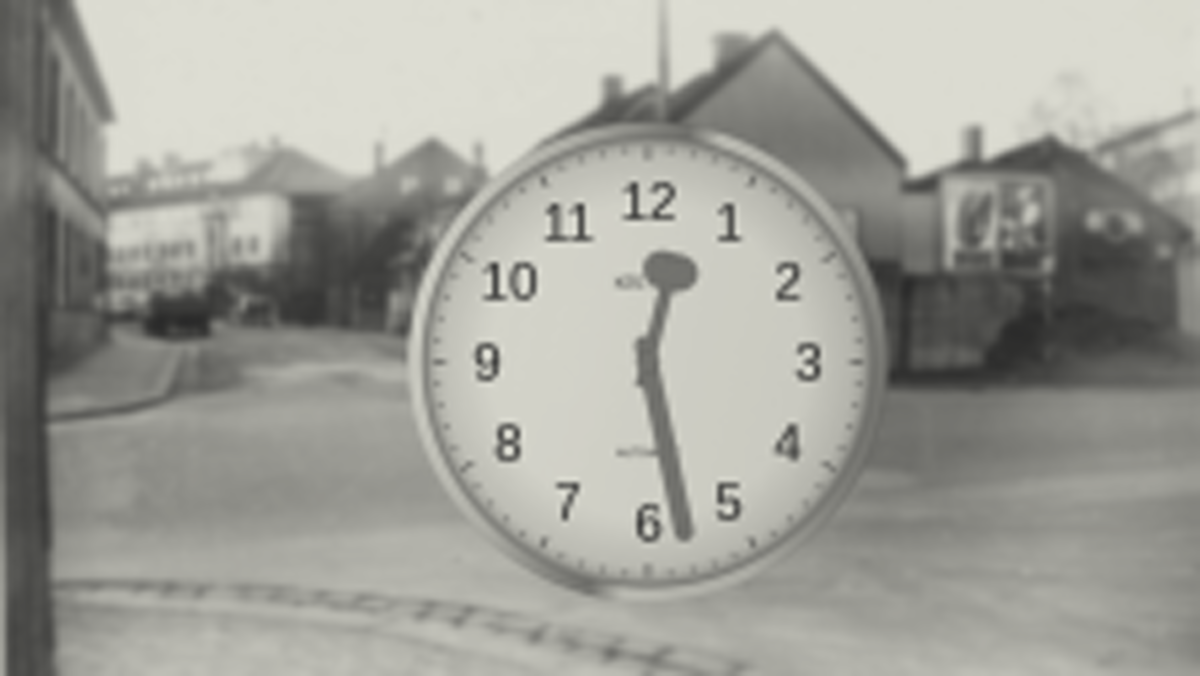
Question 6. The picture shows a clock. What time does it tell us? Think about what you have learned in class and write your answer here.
12:28
